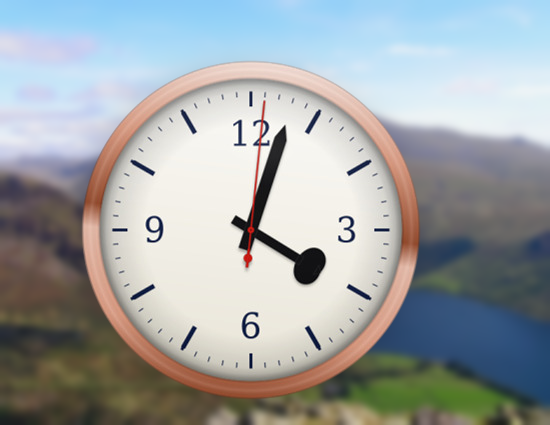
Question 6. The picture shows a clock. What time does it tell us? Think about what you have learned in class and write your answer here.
4:03:01
